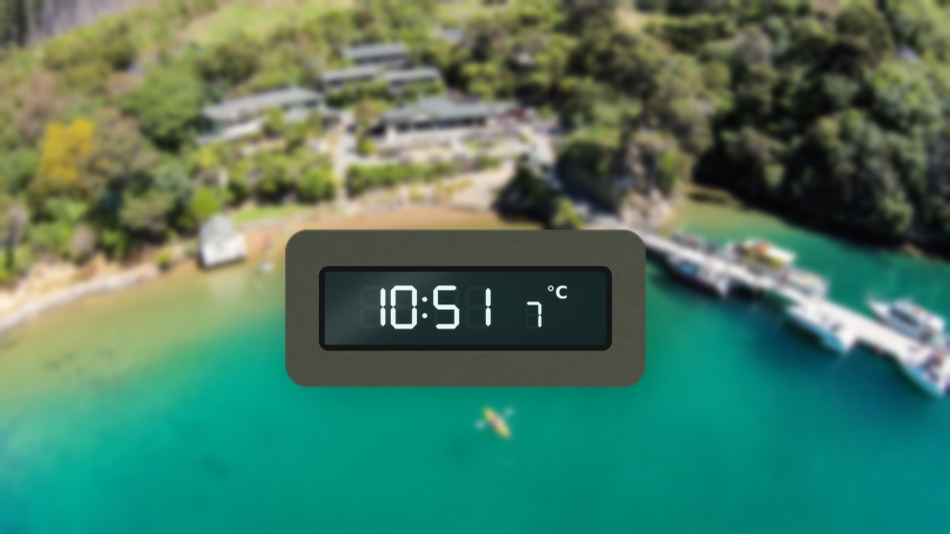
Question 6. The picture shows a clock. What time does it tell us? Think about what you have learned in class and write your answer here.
10:51
